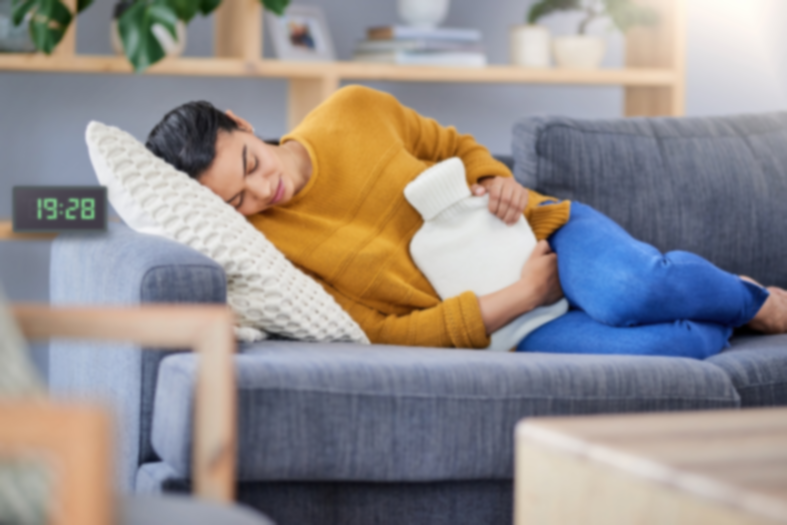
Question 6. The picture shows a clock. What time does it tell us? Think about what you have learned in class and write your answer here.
19:28
